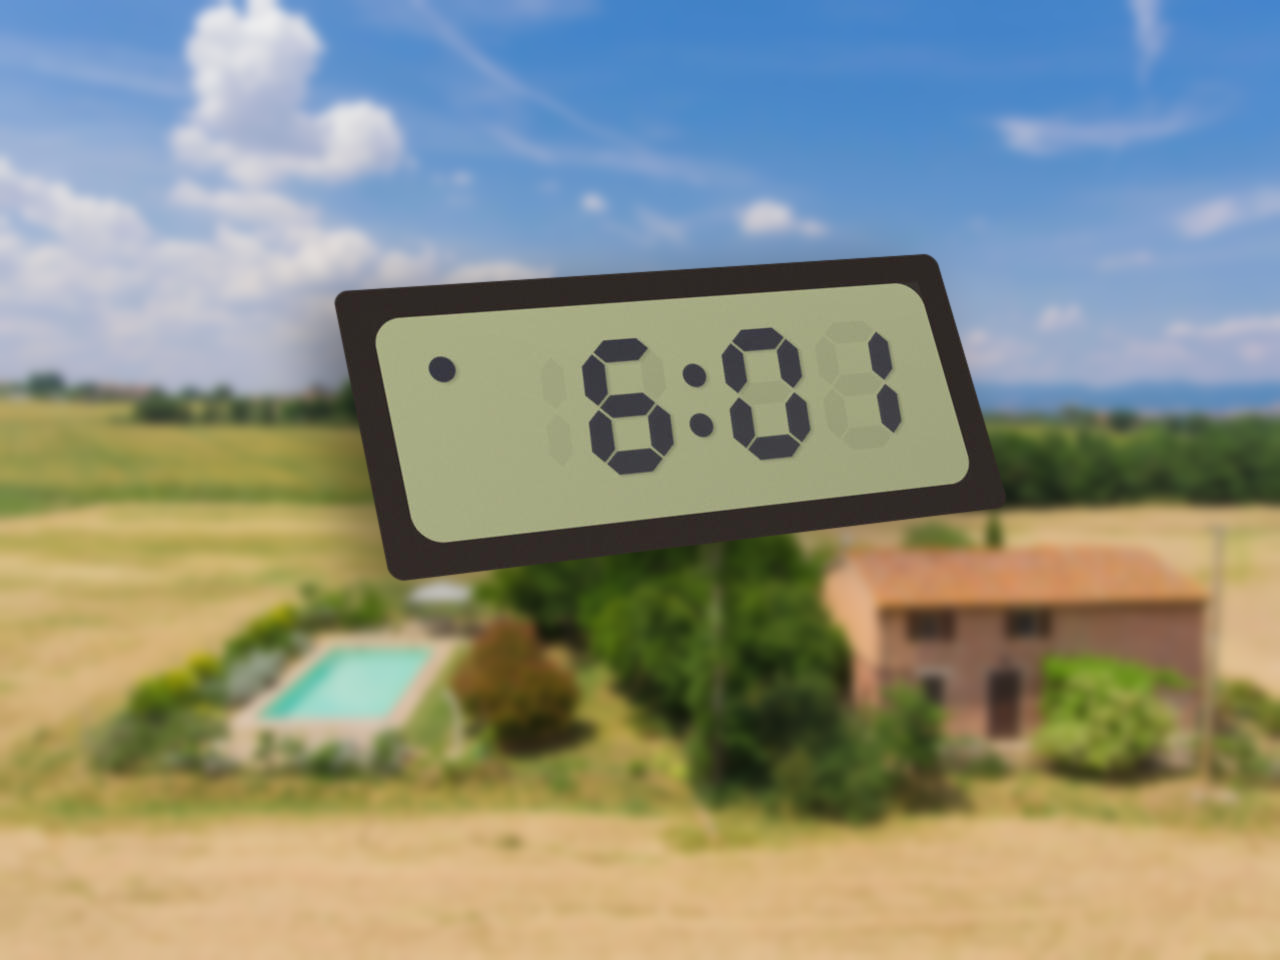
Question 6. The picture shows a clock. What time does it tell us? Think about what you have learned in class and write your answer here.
6:01
